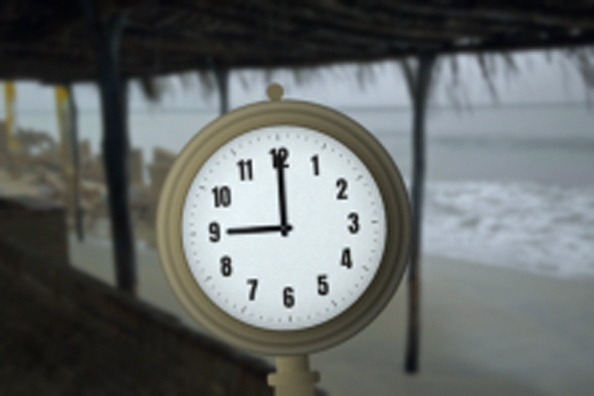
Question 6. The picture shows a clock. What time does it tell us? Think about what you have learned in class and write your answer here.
9:00
